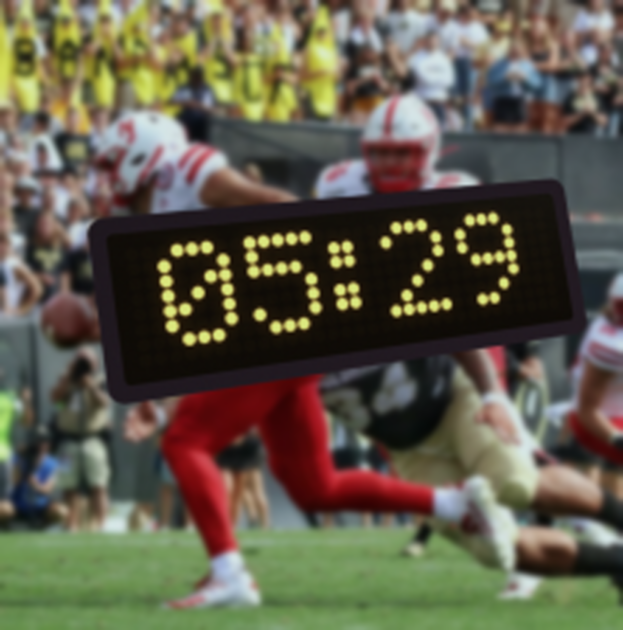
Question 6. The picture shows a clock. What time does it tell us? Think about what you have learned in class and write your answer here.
5:29
